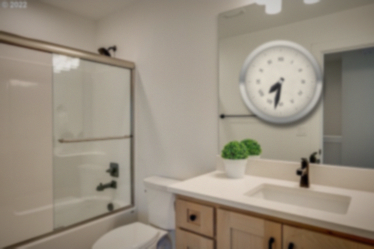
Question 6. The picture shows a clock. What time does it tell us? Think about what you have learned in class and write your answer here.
7:32
